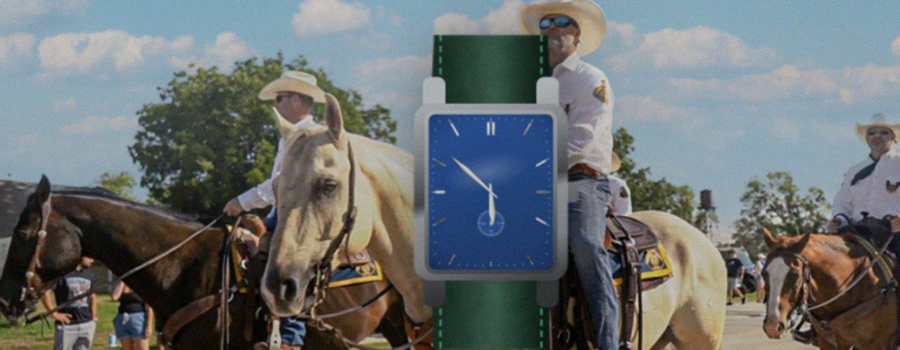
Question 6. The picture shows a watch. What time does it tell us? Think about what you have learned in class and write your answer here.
5:52
